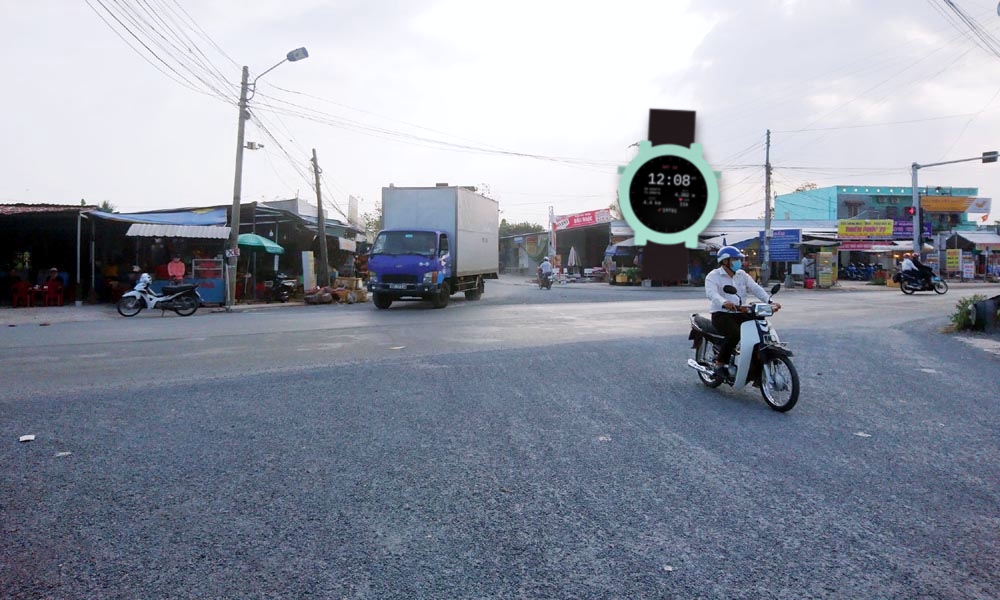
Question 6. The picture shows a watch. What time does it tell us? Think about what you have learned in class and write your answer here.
12:08
